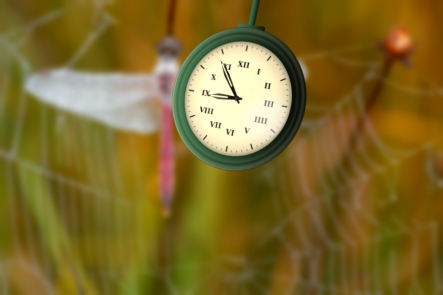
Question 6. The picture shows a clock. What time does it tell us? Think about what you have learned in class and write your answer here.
8:54
